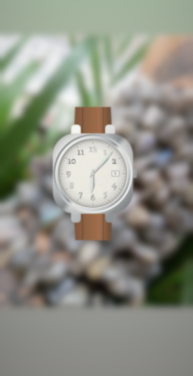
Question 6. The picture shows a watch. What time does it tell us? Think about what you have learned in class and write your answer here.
6:07
